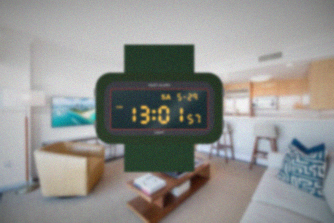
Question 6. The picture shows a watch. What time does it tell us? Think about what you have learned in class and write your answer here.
13:01
